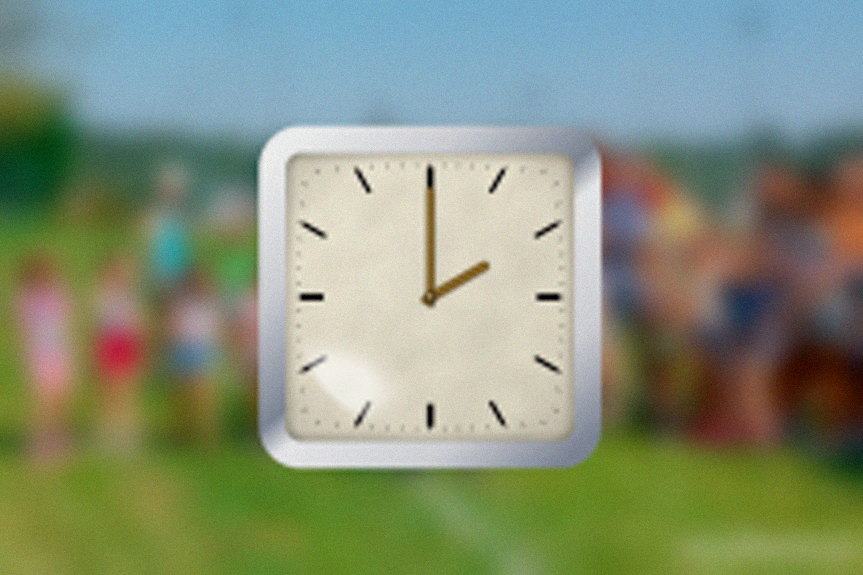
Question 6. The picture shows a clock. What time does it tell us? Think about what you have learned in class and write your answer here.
2:00
